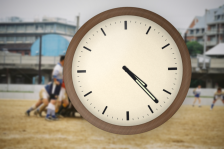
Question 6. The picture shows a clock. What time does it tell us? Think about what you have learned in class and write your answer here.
4:23
